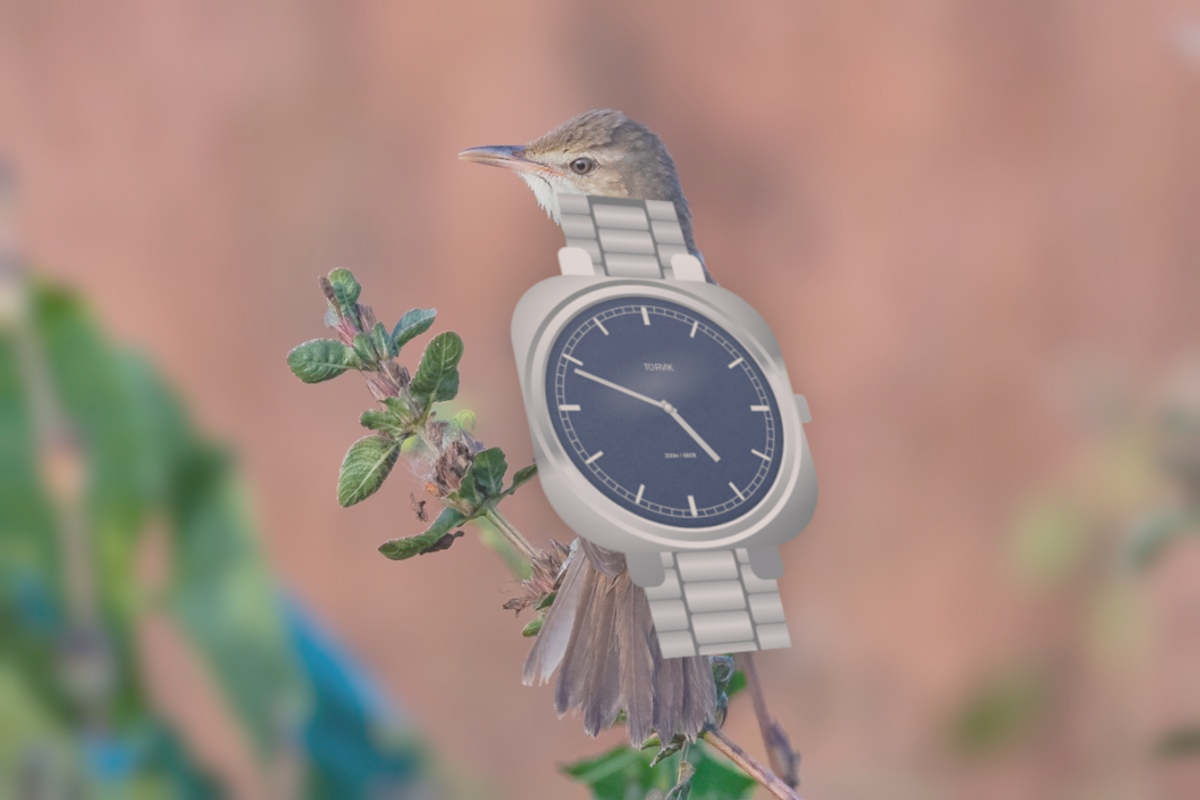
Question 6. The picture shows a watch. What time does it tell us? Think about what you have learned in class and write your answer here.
4:49
